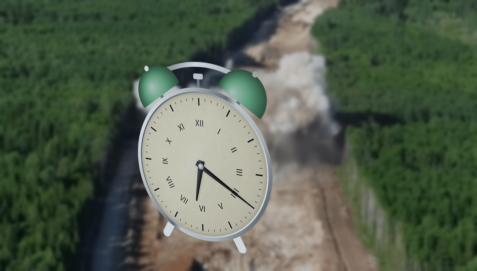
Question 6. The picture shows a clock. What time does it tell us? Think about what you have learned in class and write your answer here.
6:20
